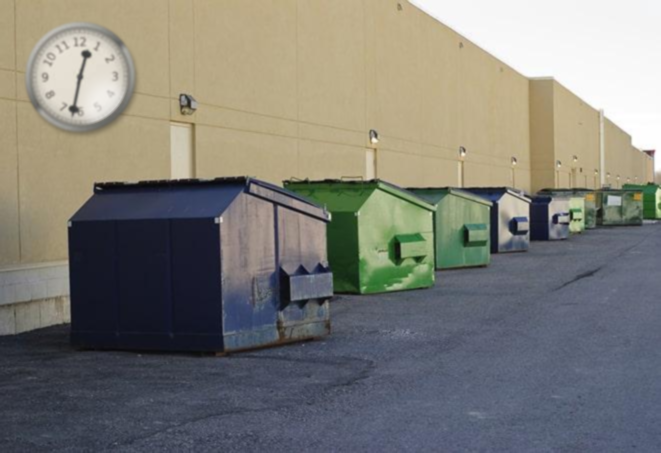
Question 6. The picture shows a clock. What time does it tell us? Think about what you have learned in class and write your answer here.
12:32
